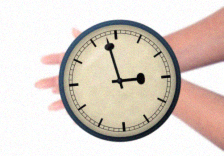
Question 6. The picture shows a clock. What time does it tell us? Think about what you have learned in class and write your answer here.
2:58
